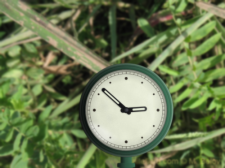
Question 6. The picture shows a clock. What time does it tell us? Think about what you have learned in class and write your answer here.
2:52
